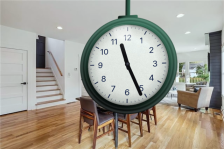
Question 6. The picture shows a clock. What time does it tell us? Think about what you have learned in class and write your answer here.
11:26
